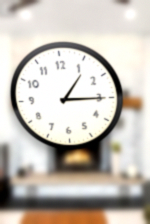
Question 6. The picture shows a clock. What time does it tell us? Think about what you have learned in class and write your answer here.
1:15
